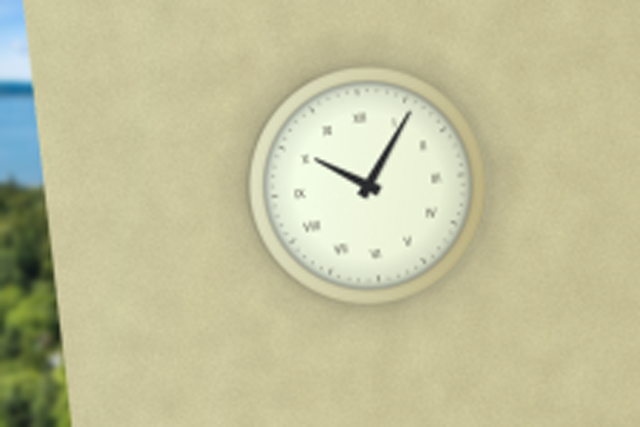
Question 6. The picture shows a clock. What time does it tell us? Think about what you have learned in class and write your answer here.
10:06
